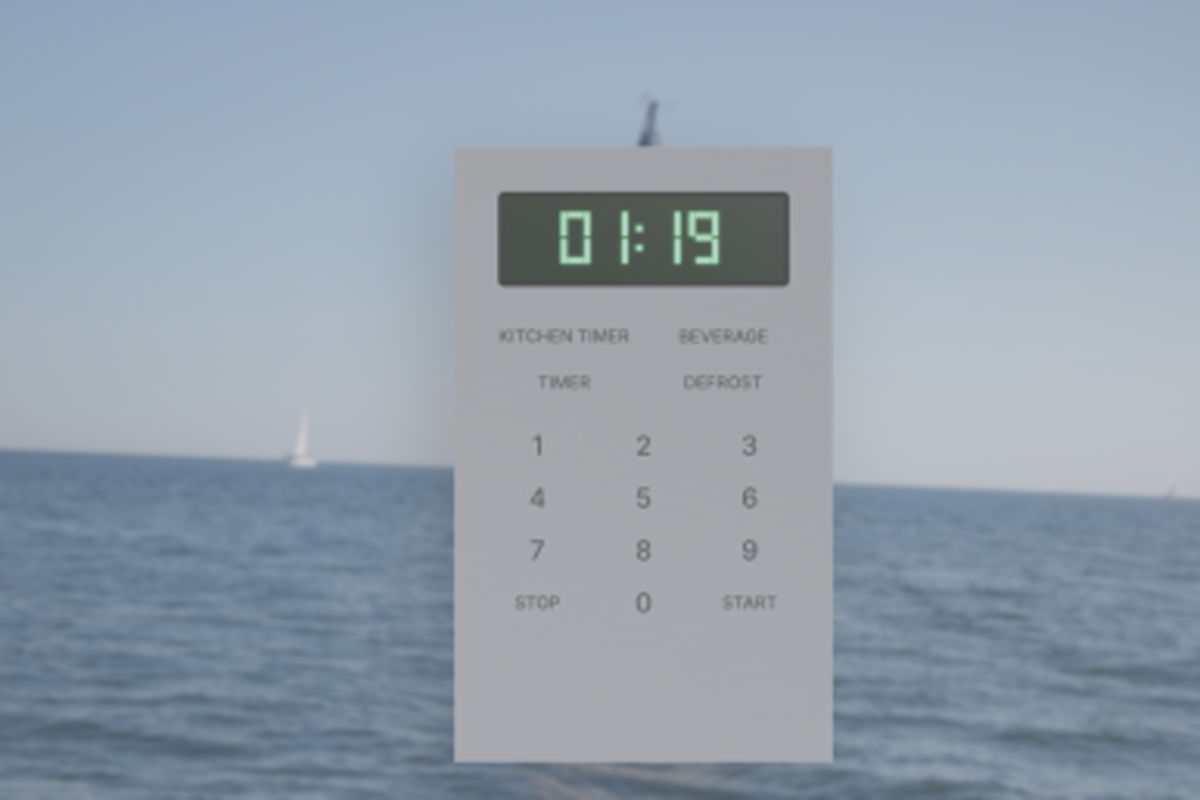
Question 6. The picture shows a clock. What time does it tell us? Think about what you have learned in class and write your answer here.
1:19
